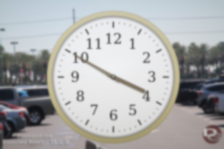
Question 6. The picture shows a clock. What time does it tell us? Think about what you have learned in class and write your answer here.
3:50
